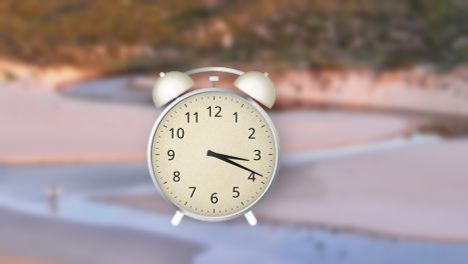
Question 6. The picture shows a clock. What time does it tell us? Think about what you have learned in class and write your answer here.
3:19
